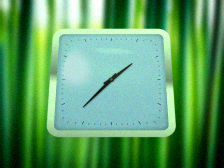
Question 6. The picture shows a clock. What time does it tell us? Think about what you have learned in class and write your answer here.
1:37
